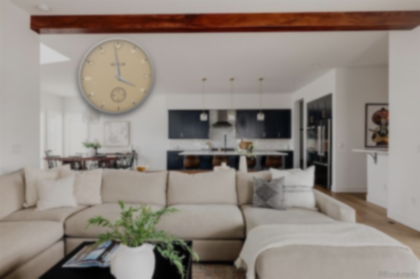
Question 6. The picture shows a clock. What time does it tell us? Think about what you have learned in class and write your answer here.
3:59
